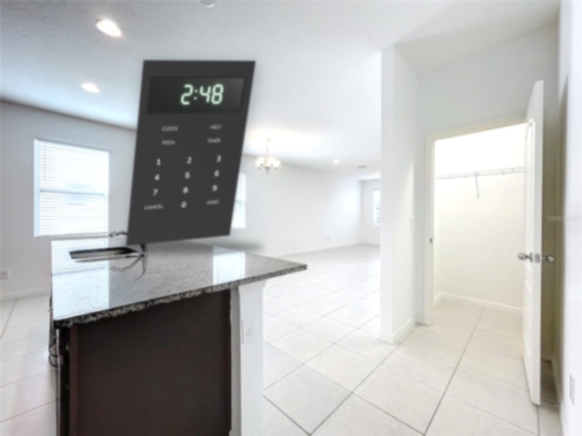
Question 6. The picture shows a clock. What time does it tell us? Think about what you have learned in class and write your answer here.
2:48
